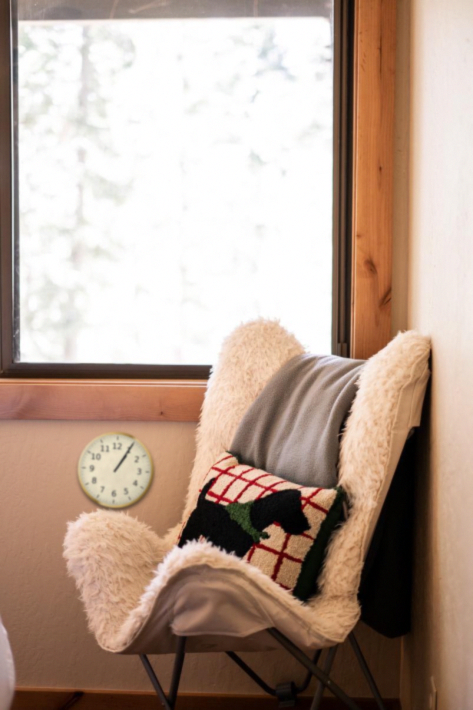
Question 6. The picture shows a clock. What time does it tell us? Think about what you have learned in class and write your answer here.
1:05
